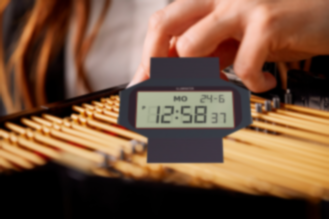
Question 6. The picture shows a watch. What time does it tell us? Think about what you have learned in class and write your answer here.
12:58:37
